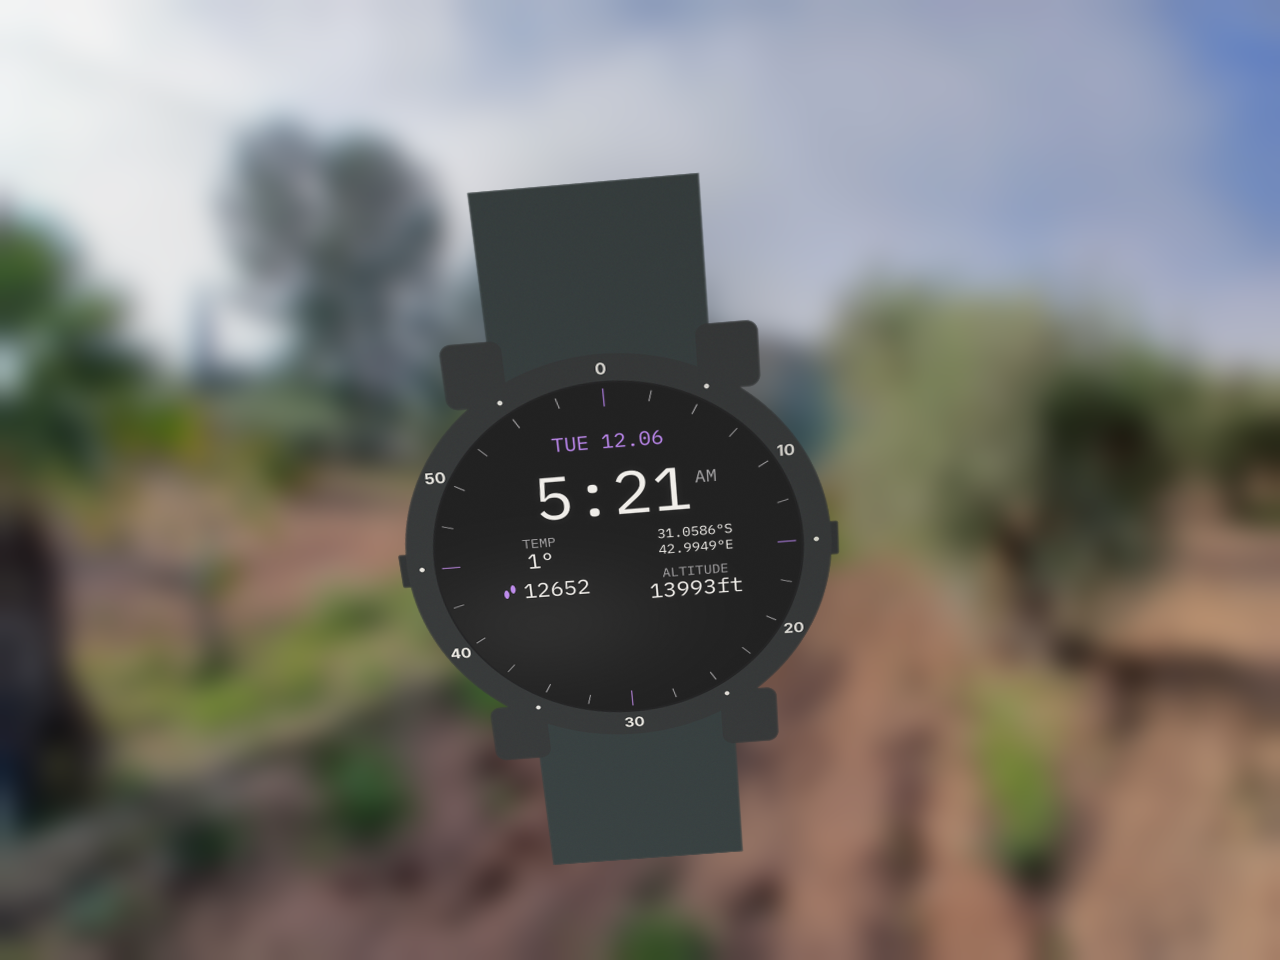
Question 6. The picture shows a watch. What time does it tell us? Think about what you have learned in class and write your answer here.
5:21
